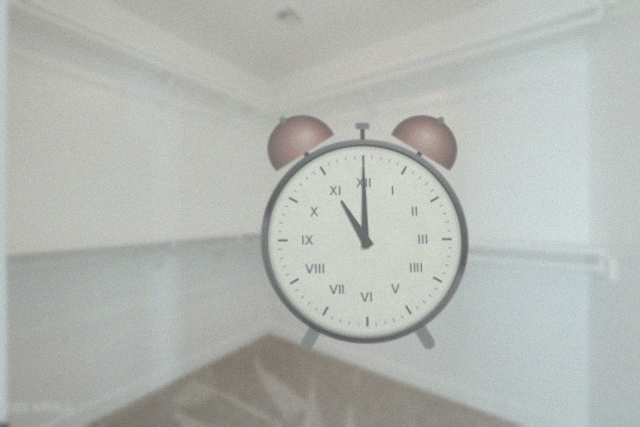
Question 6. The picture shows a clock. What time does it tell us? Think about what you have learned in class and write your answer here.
11:00
